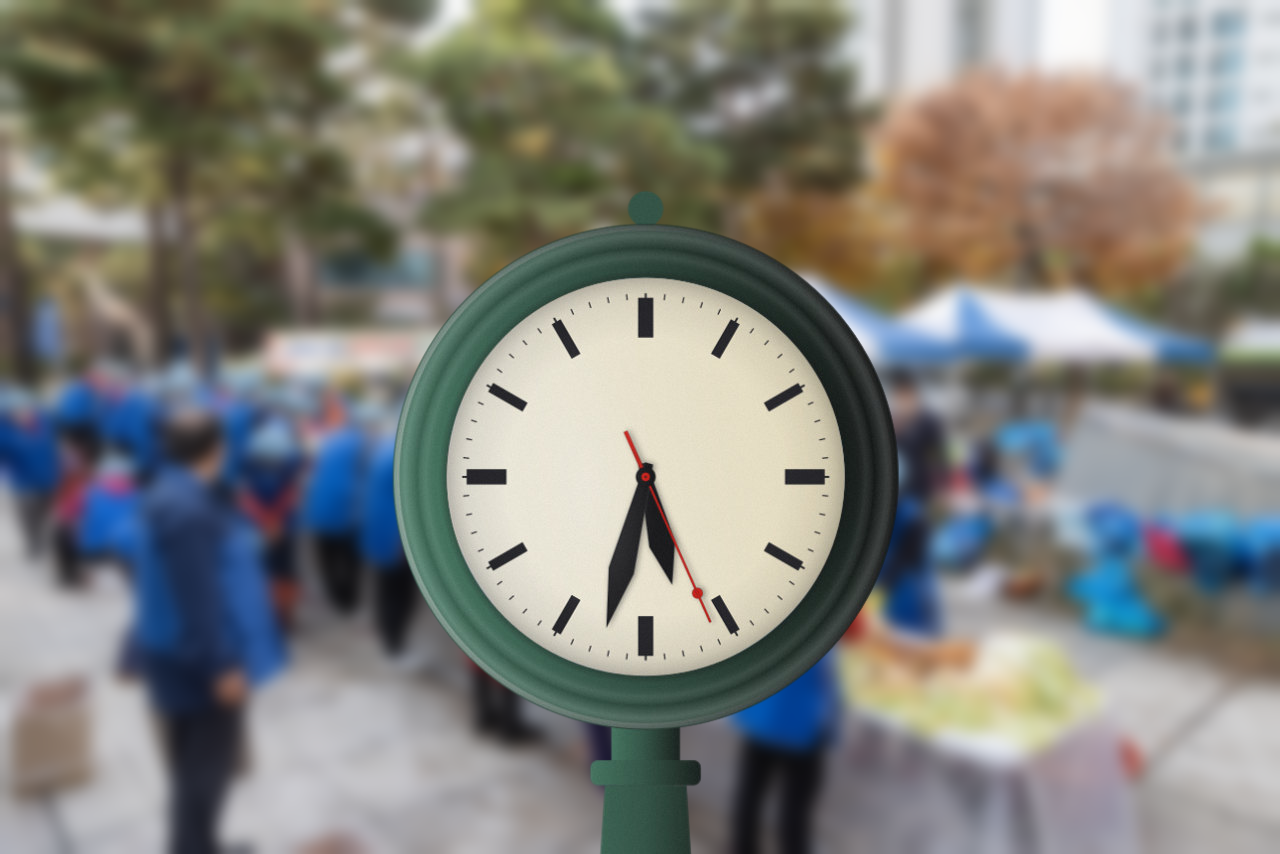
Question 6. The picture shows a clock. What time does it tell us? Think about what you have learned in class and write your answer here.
5:32:26
